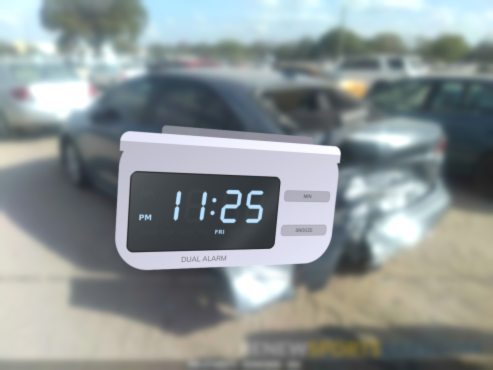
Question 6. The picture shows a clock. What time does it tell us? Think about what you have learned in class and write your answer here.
11:25
